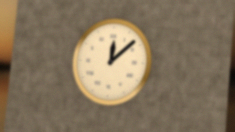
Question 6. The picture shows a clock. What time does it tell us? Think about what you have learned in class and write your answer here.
12:08
